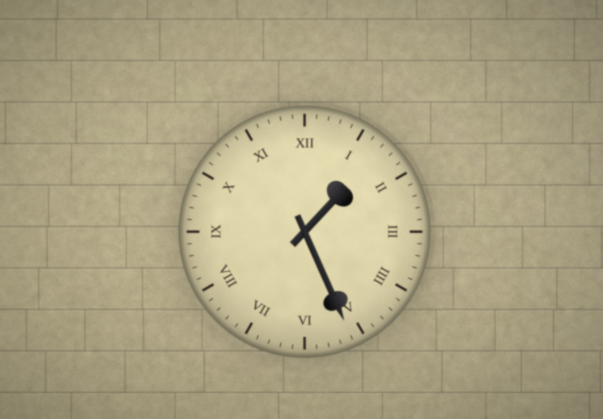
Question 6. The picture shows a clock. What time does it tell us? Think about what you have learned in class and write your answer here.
1:26
